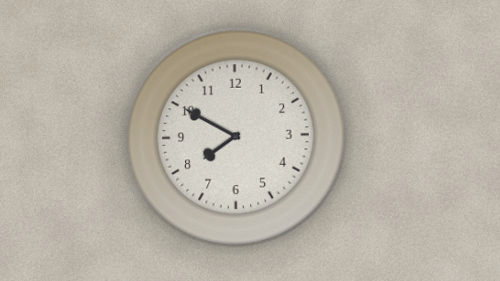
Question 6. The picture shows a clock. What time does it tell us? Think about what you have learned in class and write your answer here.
7:50
